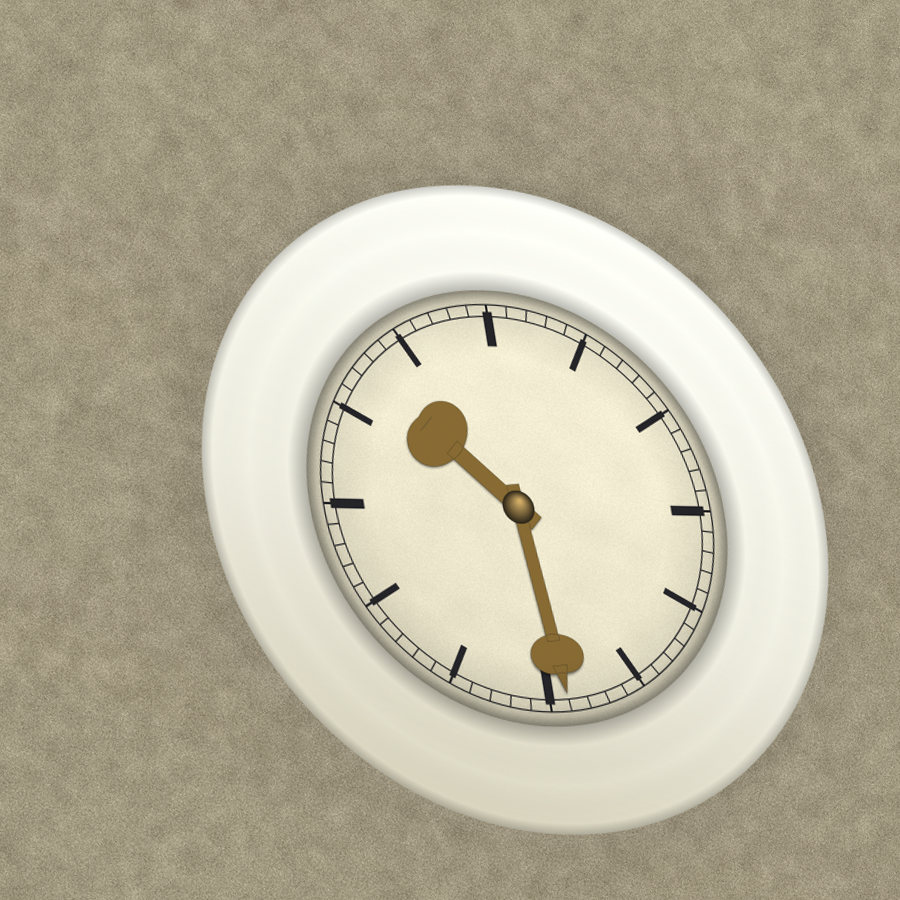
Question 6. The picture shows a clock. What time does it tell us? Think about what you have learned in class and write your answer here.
10:29
